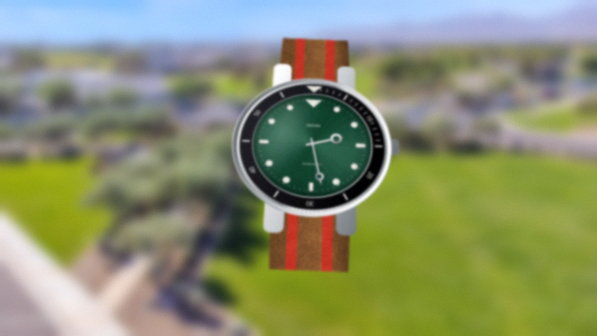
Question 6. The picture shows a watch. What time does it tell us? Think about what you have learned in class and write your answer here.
2:28
